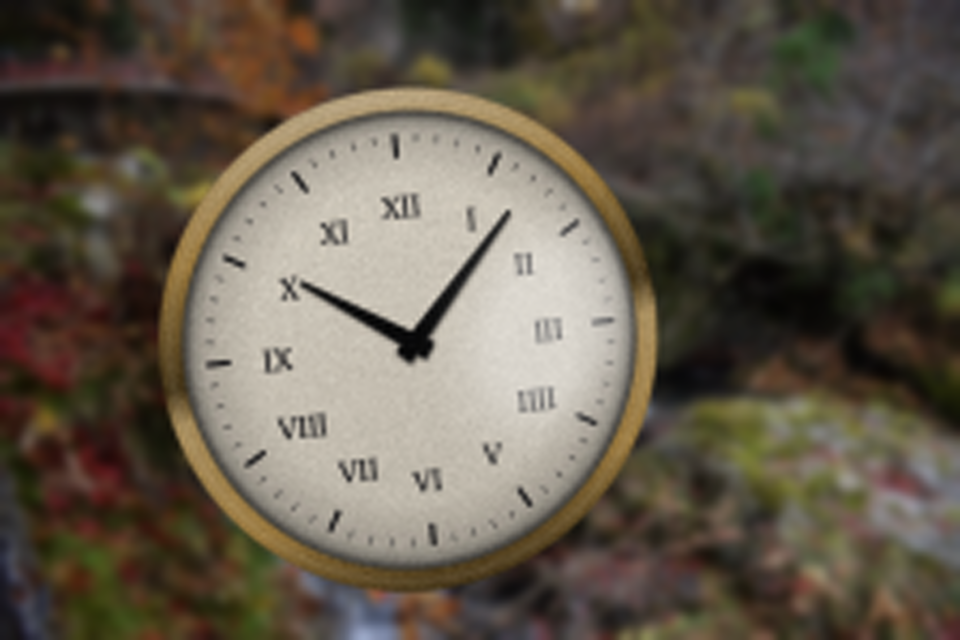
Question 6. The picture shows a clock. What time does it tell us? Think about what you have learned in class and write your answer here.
10:07
